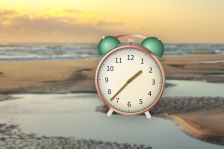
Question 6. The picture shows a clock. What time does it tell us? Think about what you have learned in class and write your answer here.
1:37
